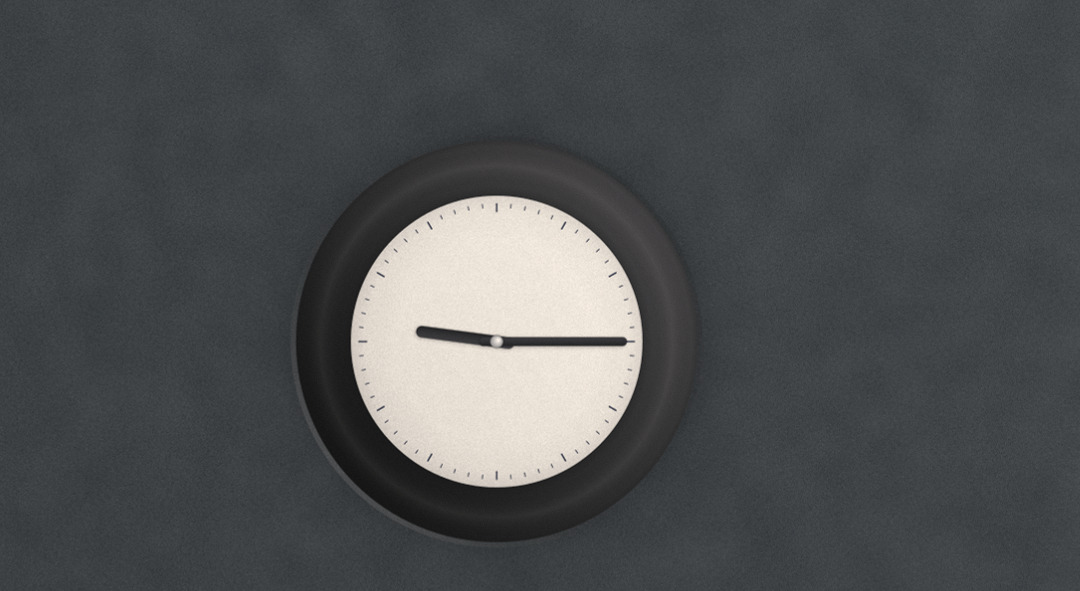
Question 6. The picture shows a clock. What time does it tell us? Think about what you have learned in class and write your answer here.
9:15
